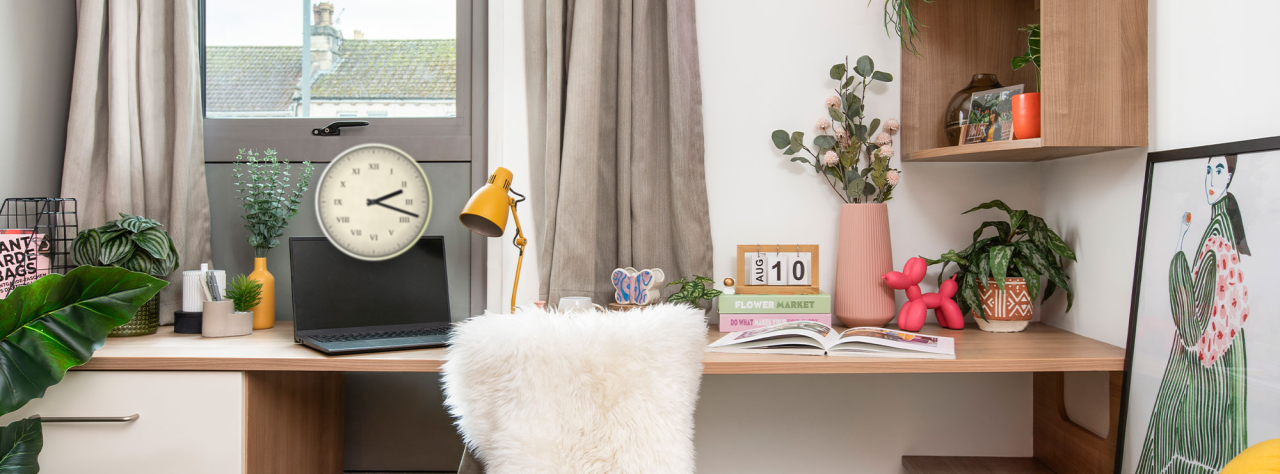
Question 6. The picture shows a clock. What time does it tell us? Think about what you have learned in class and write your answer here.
2:18
